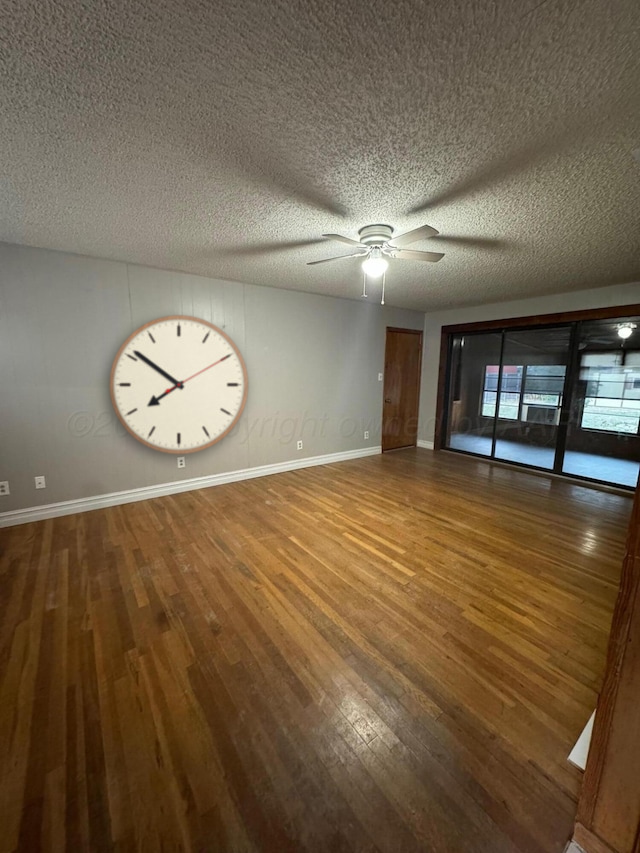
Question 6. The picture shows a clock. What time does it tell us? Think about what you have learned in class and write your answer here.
7:51:10
